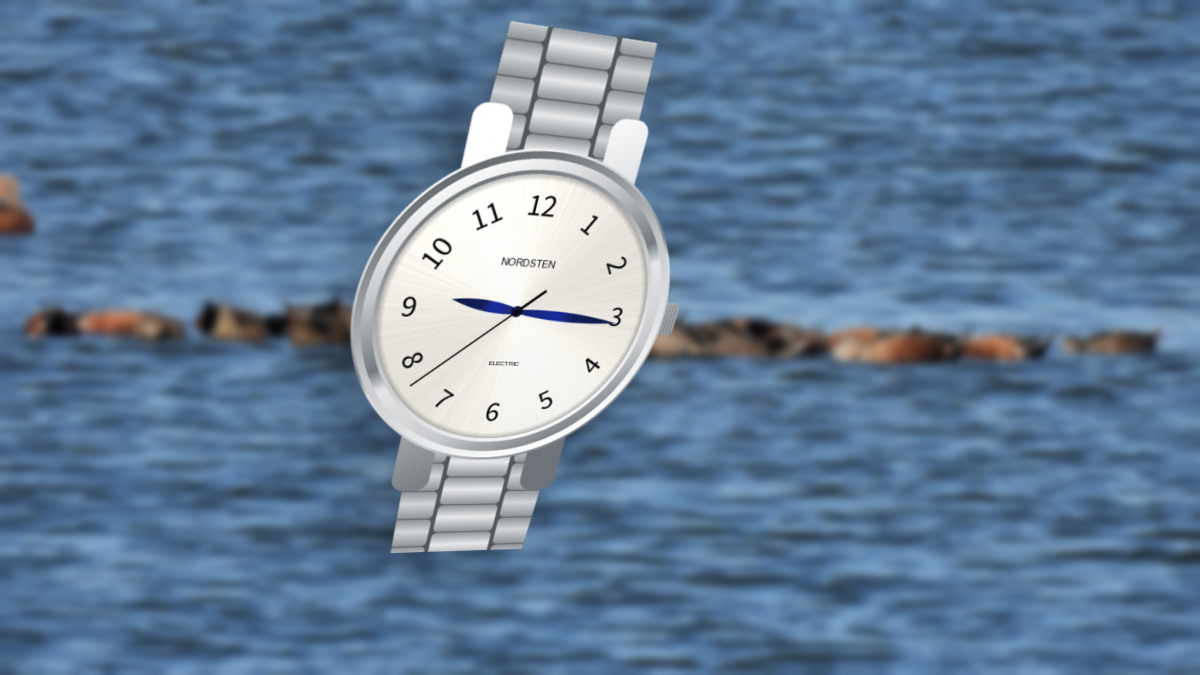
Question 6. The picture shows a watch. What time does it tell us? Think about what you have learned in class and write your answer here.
9:15:38
